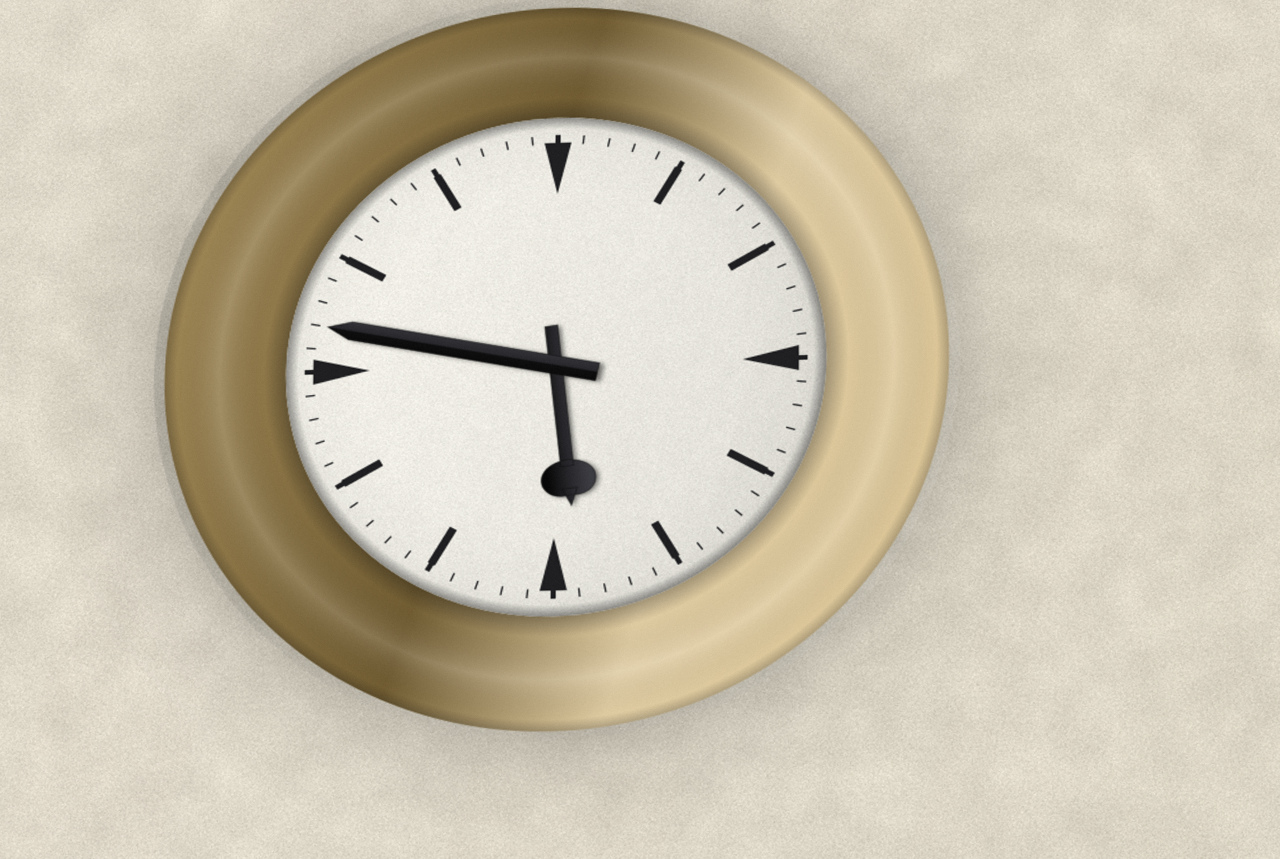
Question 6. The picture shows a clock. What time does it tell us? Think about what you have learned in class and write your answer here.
5:47
